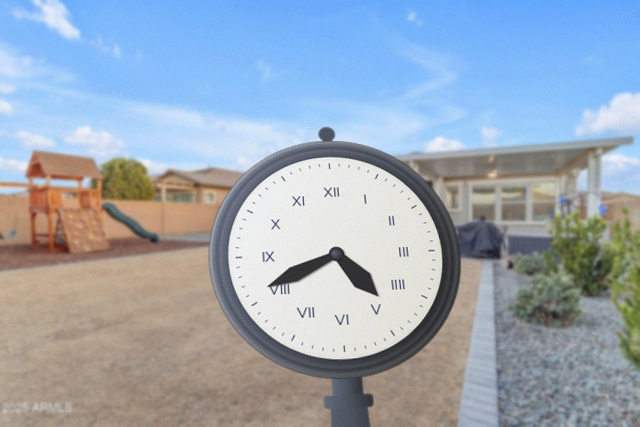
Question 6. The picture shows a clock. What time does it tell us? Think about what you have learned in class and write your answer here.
4:41
